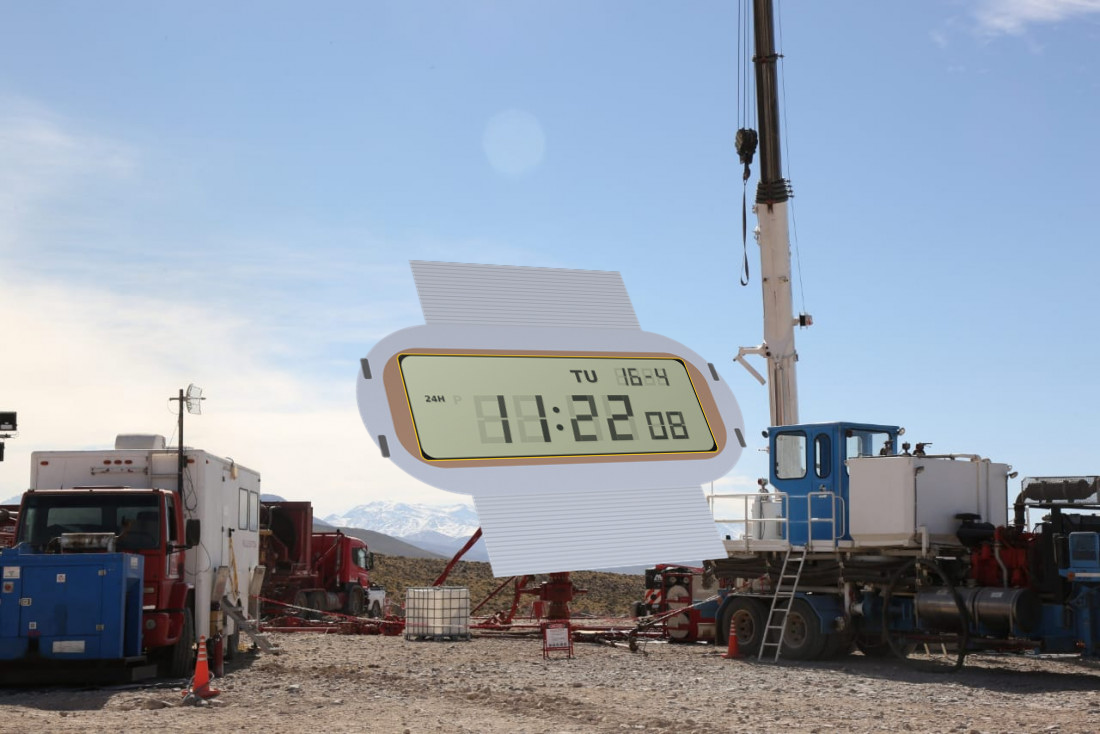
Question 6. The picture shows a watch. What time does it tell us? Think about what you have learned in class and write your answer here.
11:22:08
